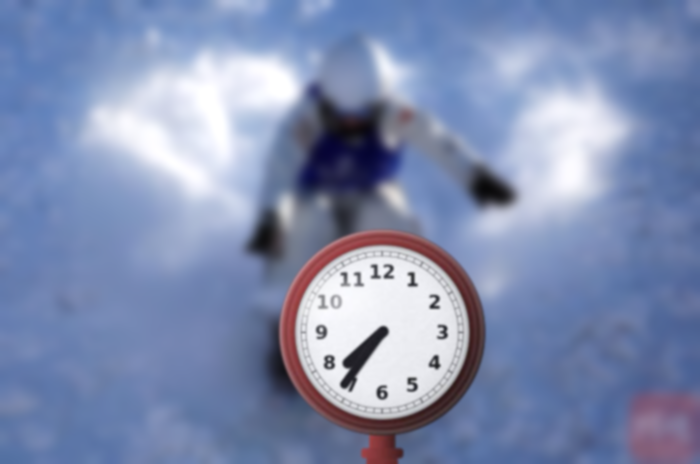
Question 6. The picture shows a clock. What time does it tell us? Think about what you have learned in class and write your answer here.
7:36
